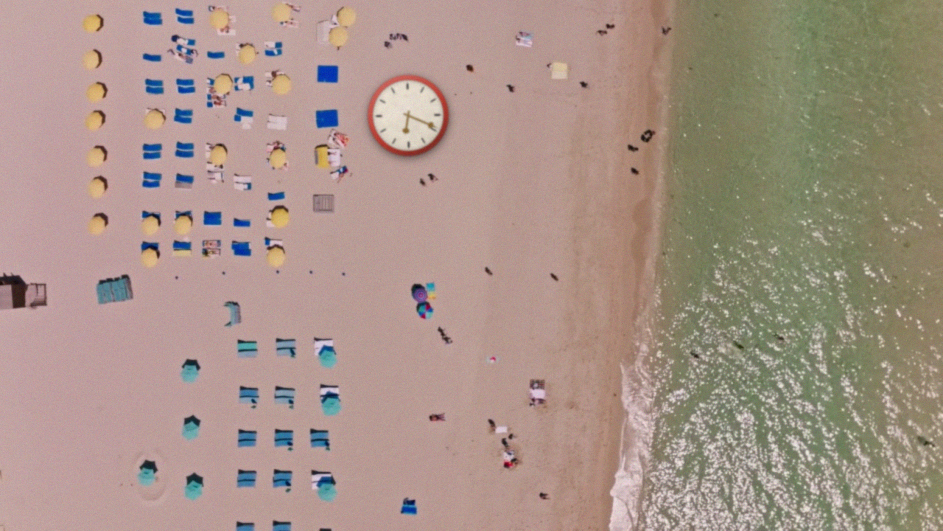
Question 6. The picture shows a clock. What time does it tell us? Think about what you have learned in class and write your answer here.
6:19
